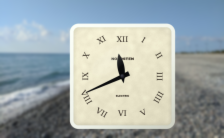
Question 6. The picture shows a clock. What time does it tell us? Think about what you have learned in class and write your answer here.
11:41
